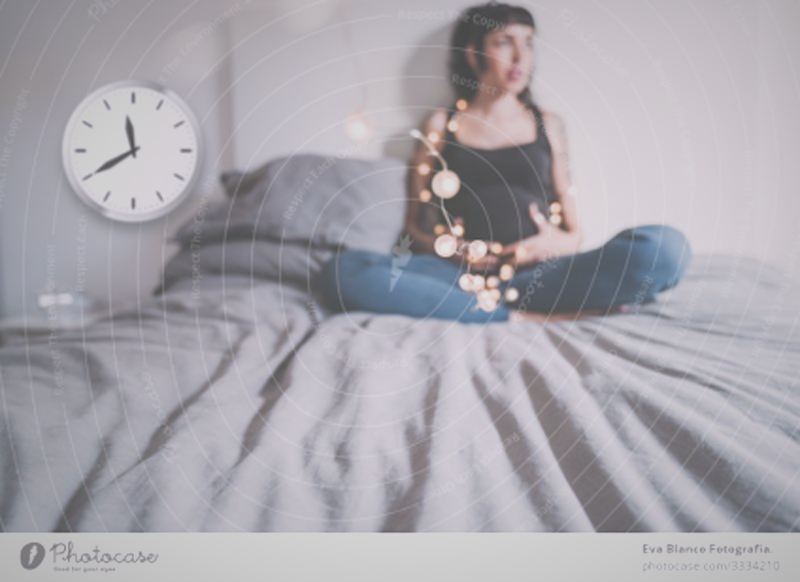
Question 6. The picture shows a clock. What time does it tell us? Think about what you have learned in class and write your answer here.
11:40
